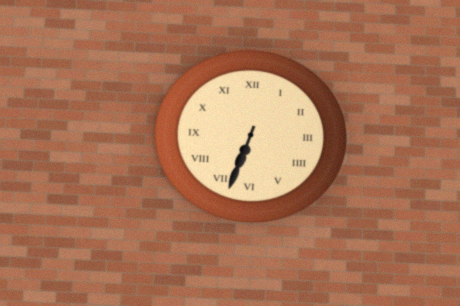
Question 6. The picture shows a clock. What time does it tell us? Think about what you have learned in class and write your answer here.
6:33
